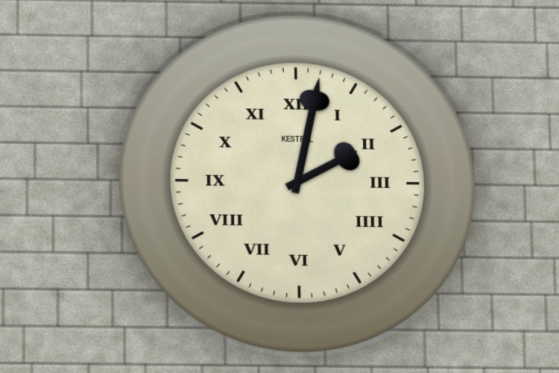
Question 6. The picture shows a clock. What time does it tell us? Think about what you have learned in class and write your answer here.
2:02
